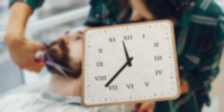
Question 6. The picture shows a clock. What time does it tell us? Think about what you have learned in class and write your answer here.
11:37
